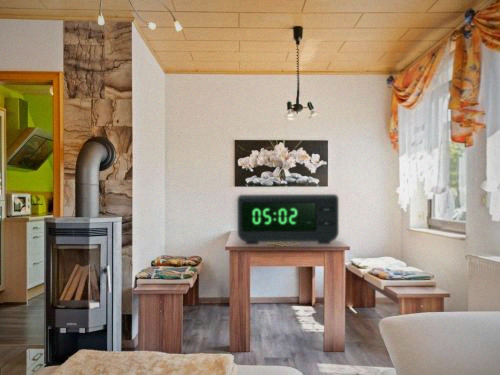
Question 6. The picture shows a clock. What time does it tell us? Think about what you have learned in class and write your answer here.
5:02
